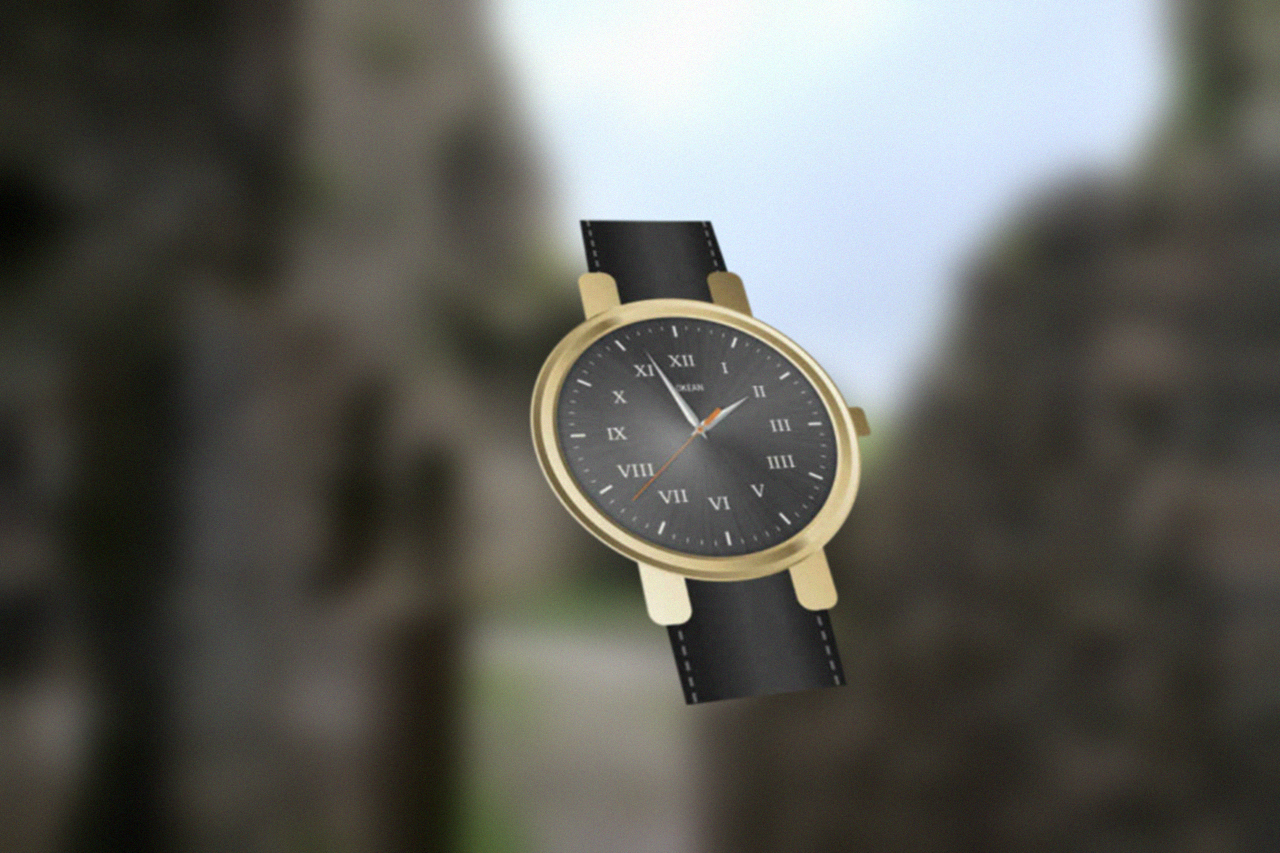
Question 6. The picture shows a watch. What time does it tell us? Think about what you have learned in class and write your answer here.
1:56:38
